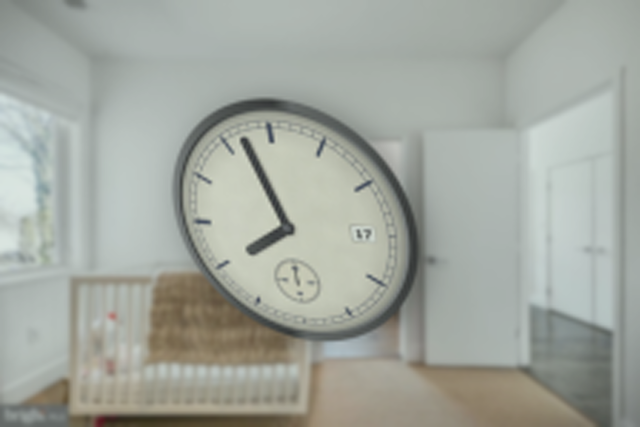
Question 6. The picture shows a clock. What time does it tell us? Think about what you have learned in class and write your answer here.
7:57
